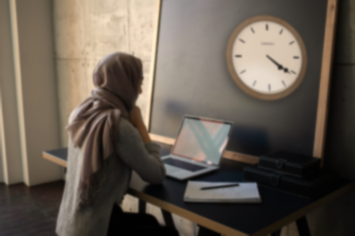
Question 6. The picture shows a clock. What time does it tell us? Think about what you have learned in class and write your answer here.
4:21
